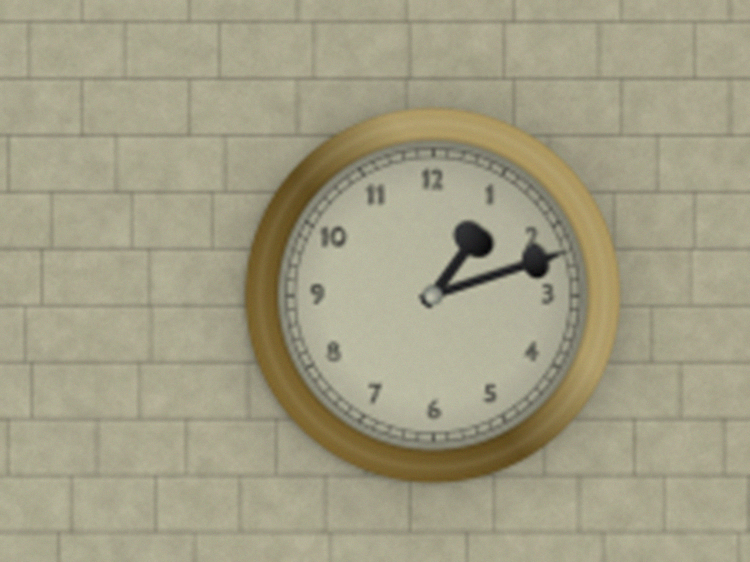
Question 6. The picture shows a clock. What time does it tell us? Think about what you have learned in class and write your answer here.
1:12
